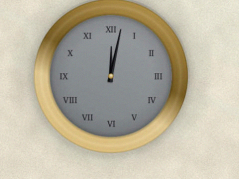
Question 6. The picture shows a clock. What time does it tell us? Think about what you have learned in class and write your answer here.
12:02
